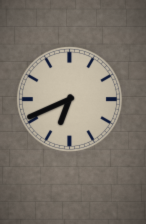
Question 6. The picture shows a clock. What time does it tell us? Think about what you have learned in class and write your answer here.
6:41
